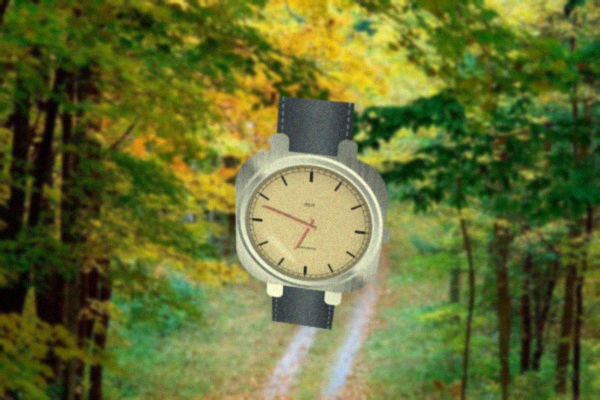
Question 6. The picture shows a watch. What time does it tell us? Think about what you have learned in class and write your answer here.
6:48
